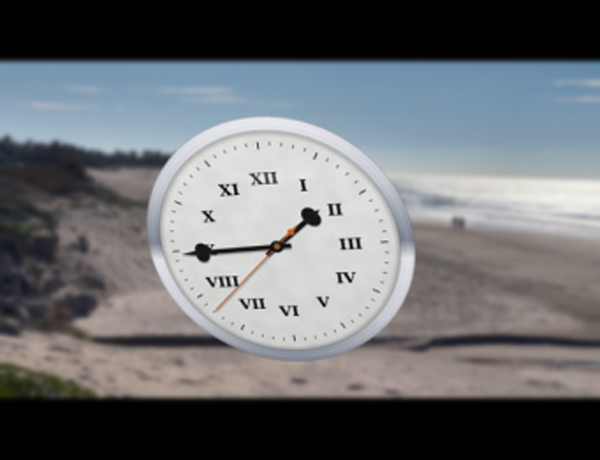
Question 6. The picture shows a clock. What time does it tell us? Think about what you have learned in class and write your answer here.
1:44:38
